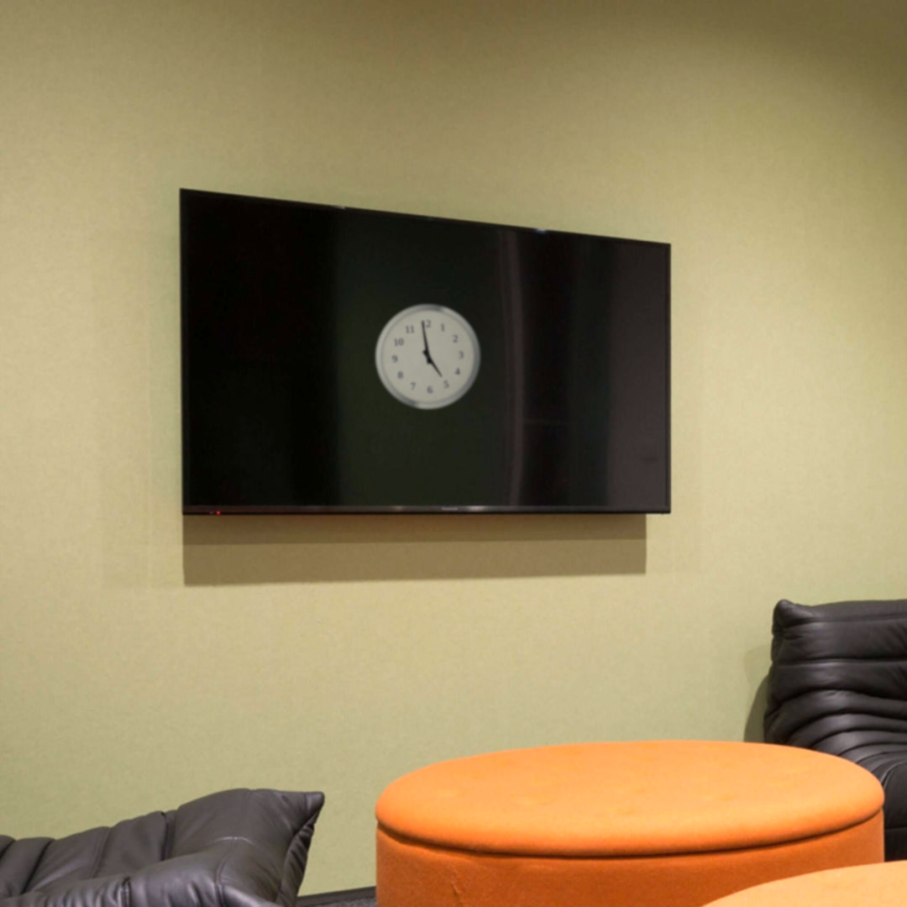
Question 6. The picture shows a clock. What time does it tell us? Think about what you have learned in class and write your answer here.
4:59
